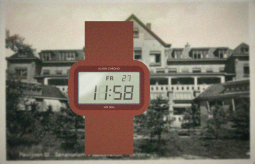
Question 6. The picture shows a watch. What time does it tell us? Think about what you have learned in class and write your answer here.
11:58
